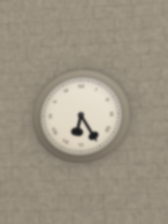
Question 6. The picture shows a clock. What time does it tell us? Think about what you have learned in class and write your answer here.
6:25
